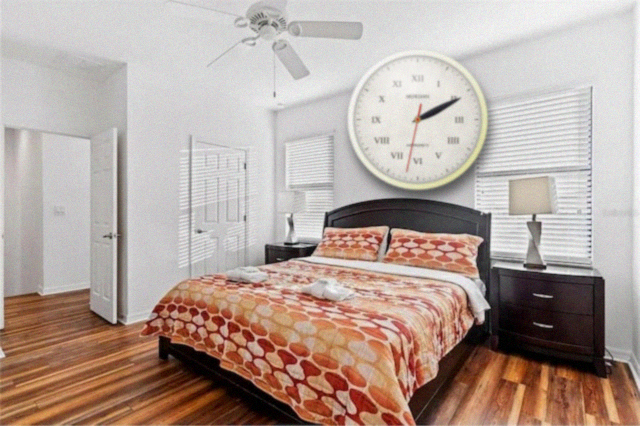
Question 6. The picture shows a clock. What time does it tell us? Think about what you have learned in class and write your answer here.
2:10:32
